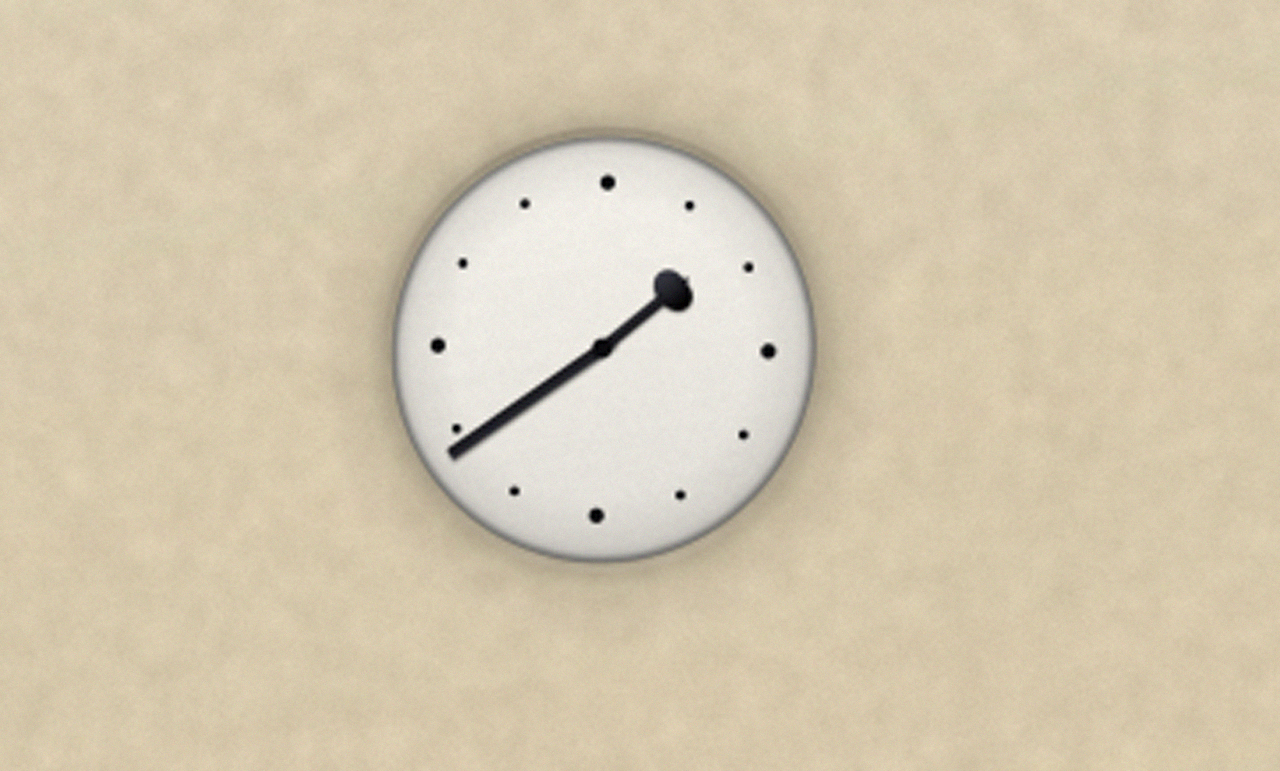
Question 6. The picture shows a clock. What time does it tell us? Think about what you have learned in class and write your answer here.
1:39
